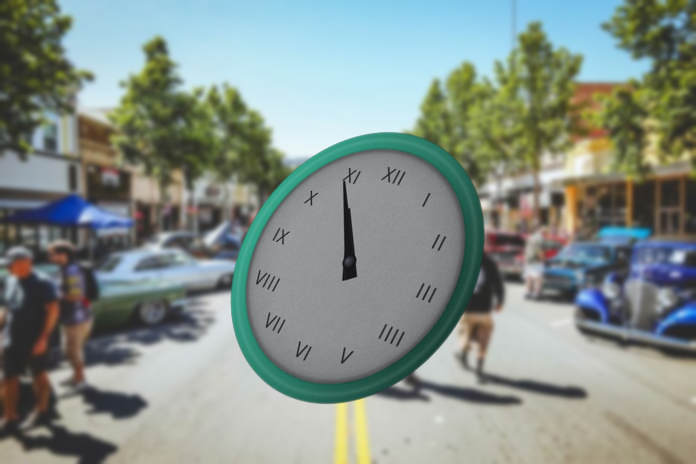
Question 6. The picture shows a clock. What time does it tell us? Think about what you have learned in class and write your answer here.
10:54
